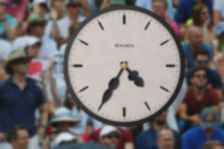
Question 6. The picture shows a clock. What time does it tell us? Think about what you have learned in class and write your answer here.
4:35
